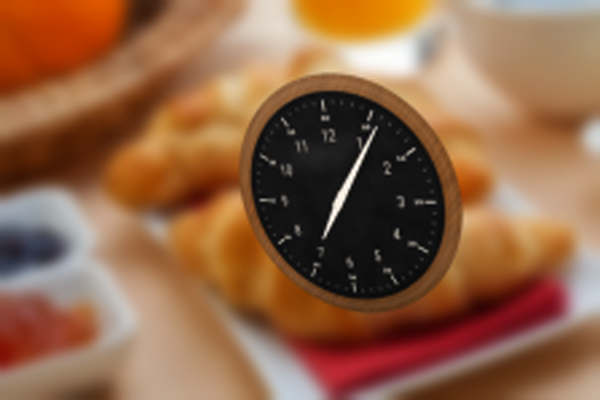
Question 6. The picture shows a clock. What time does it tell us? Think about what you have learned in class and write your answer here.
7:06
